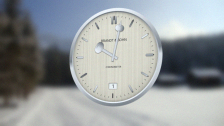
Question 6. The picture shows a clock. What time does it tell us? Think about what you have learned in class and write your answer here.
10:02
